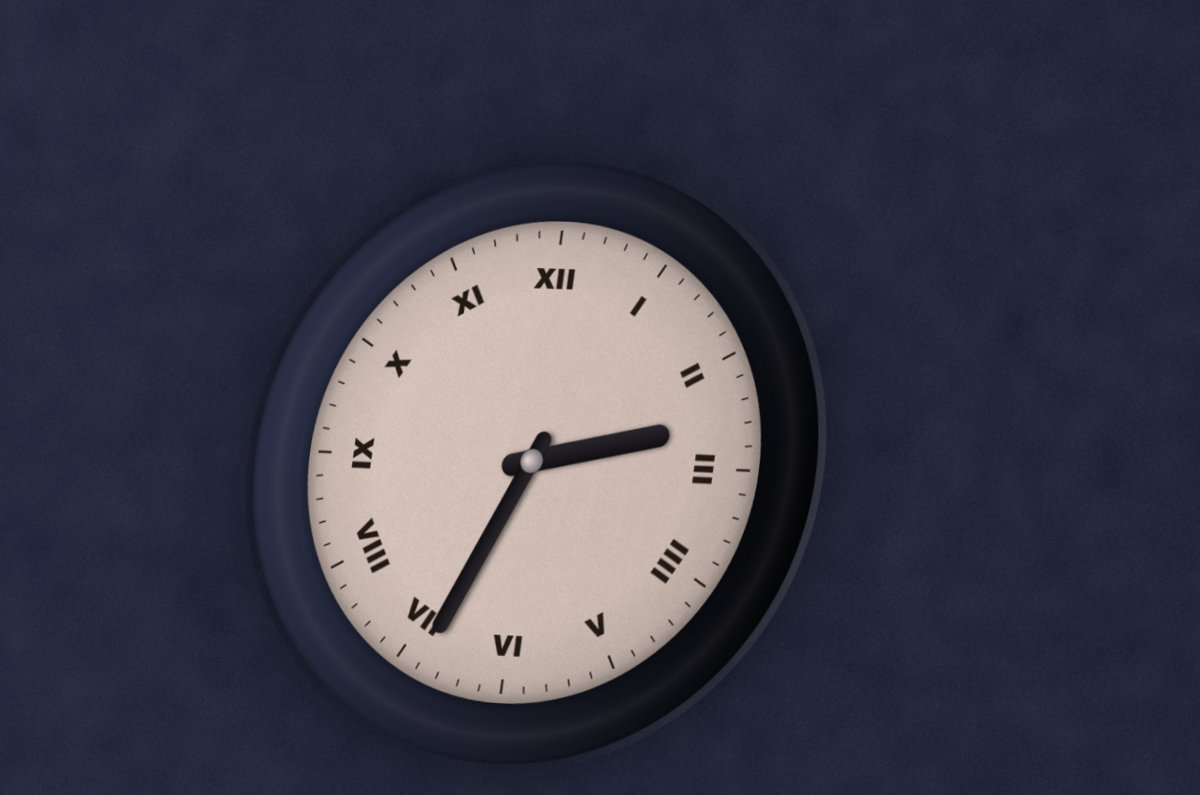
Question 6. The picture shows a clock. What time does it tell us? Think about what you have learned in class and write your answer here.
2:34
